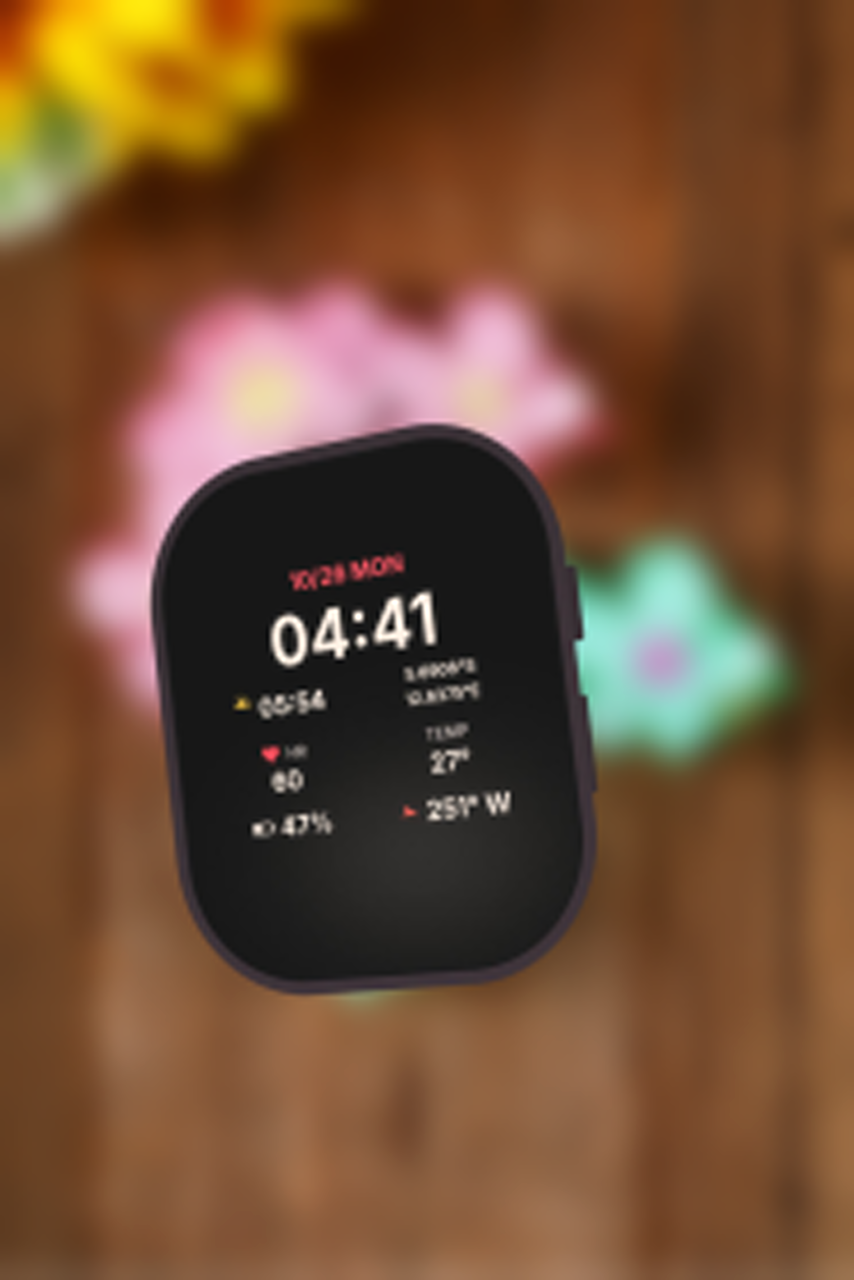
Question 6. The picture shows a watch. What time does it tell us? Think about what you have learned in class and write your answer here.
4:41
